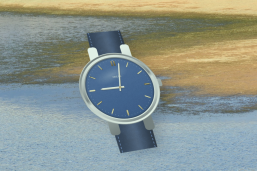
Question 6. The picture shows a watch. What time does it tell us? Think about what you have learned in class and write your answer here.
9:02
